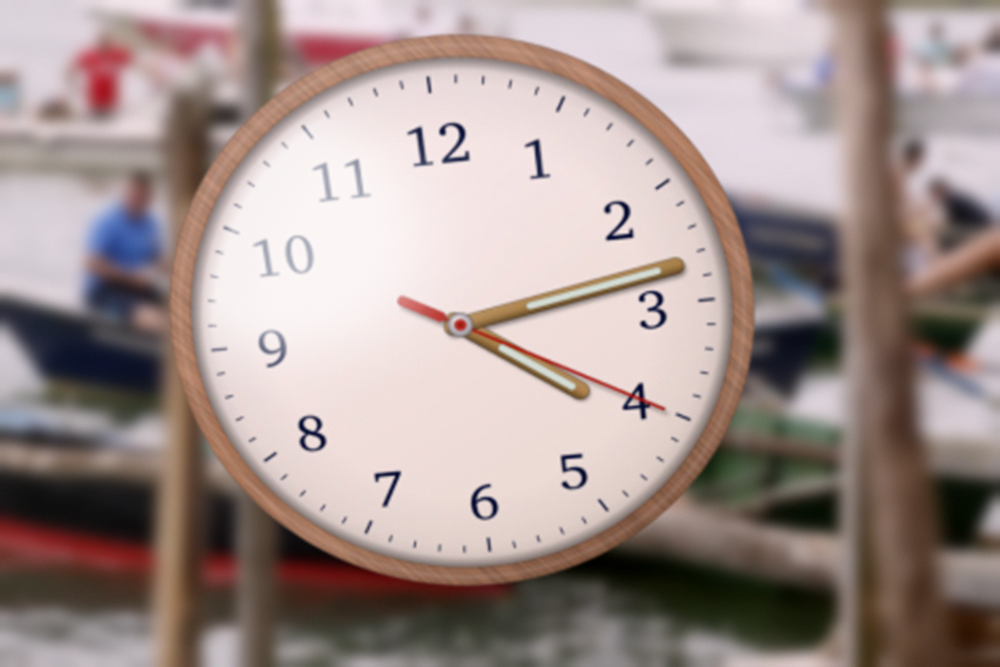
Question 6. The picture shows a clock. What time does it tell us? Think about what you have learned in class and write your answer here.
4:13:20
